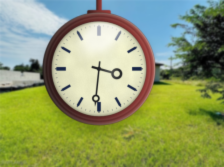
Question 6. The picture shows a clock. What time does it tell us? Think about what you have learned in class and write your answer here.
3:31
